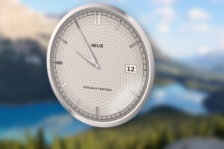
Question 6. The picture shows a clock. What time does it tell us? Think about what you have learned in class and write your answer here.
9:55
